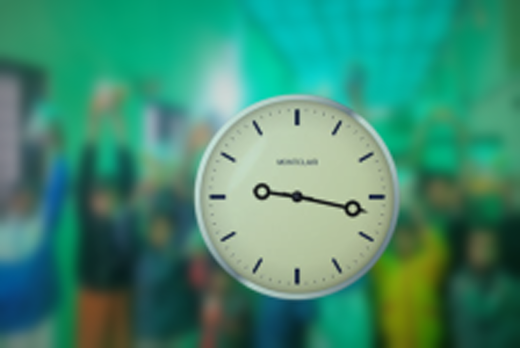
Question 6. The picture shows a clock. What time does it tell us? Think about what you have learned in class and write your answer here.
9:17
